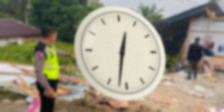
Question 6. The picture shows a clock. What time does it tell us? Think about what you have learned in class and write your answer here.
12:32
